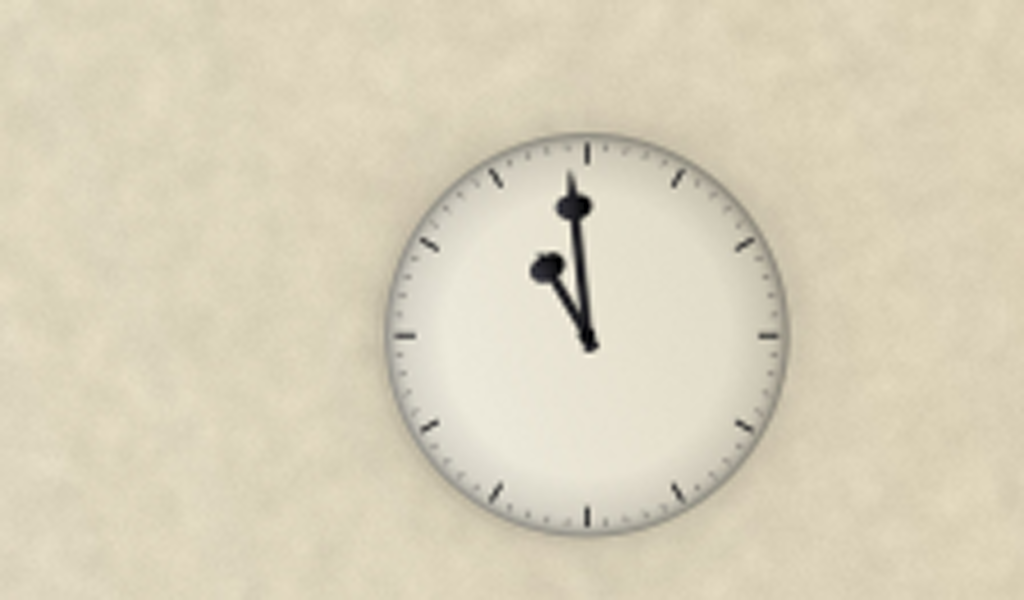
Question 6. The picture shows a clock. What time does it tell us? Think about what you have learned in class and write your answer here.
10:59
